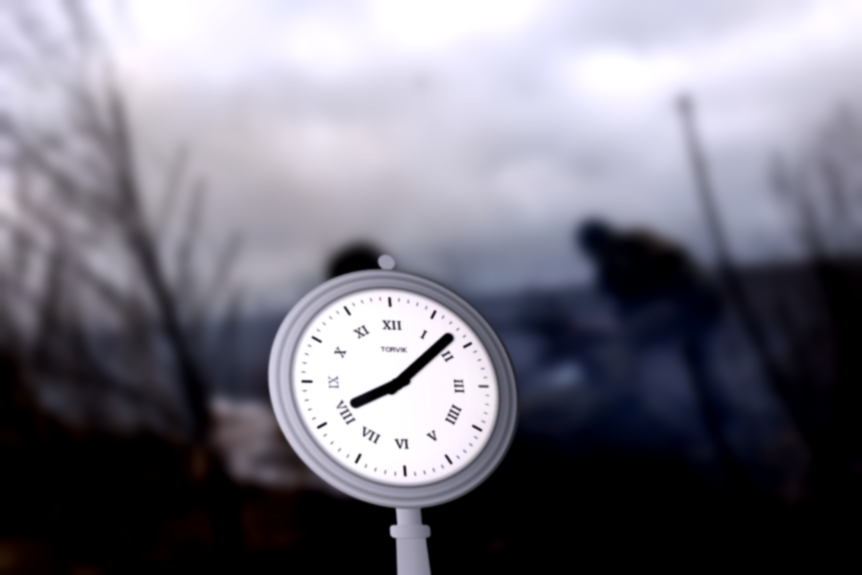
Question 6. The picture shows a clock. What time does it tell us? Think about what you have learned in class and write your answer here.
8:08
